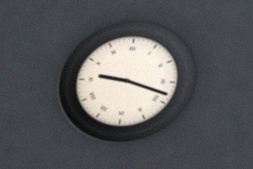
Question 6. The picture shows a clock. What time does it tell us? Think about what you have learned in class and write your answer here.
9:18
